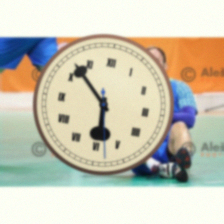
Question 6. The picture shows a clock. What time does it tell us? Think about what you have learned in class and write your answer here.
5:52:28
